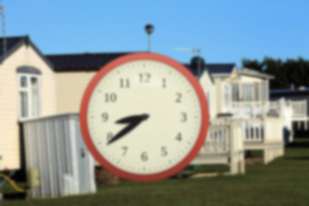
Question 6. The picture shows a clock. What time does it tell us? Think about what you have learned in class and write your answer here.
8:39
